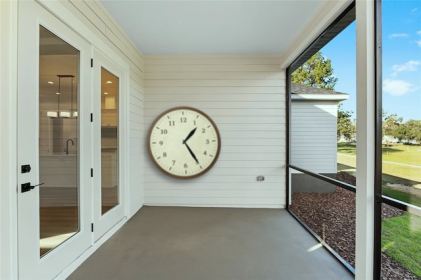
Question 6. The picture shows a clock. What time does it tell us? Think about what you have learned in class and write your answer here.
1:25
